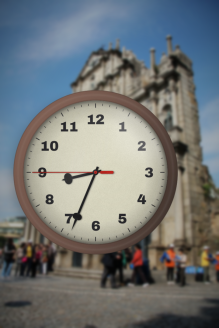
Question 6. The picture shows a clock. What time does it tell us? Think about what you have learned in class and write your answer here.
8:33:45
